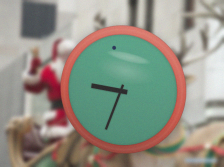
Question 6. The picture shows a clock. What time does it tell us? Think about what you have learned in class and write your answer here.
9:35
